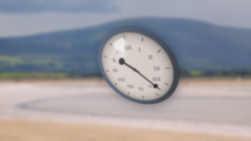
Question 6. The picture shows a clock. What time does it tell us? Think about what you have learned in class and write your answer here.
10:23
